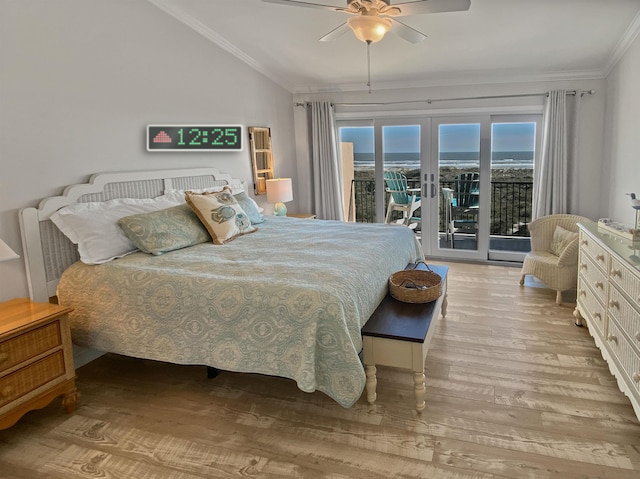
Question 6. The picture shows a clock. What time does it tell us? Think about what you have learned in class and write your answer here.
12:25
